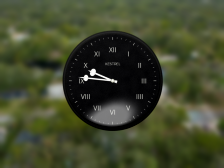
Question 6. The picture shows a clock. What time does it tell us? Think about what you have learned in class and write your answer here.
9:46
